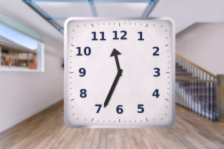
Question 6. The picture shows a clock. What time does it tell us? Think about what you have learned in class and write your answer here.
11:34
